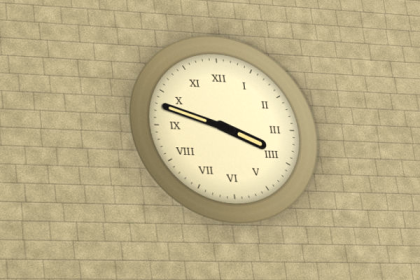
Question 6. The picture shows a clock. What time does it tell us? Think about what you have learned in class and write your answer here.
3:48
